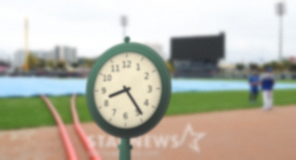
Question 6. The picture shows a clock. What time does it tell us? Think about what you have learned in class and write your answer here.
8:24
